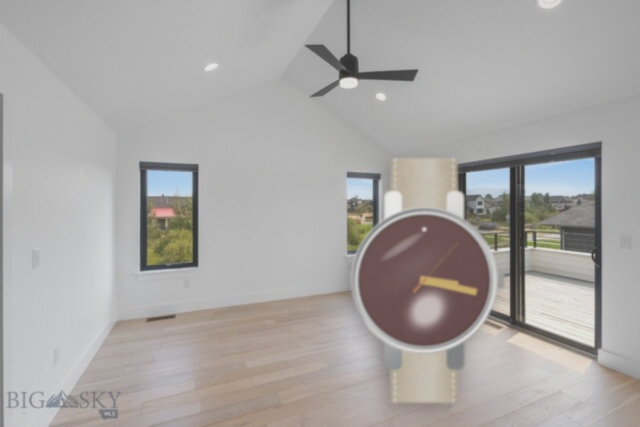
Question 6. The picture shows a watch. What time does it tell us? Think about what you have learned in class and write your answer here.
3:17:07
